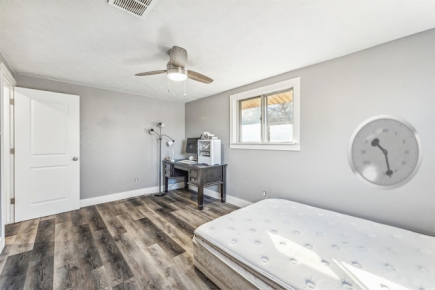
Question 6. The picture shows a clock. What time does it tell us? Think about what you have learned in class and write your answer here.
10:28
